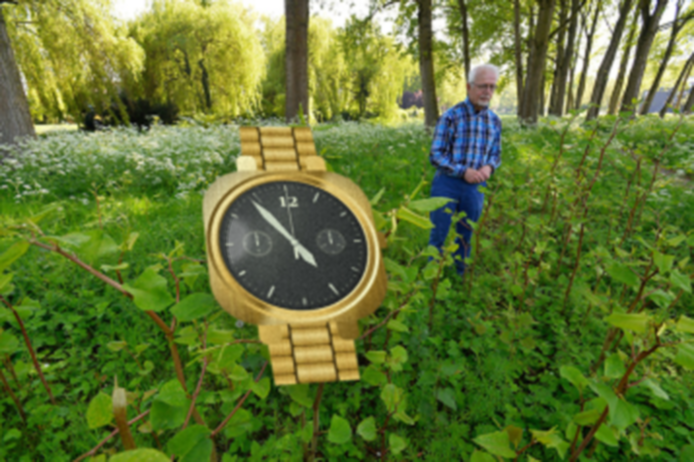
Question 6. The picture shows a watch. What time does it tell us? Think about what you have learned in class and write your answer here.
4:54
